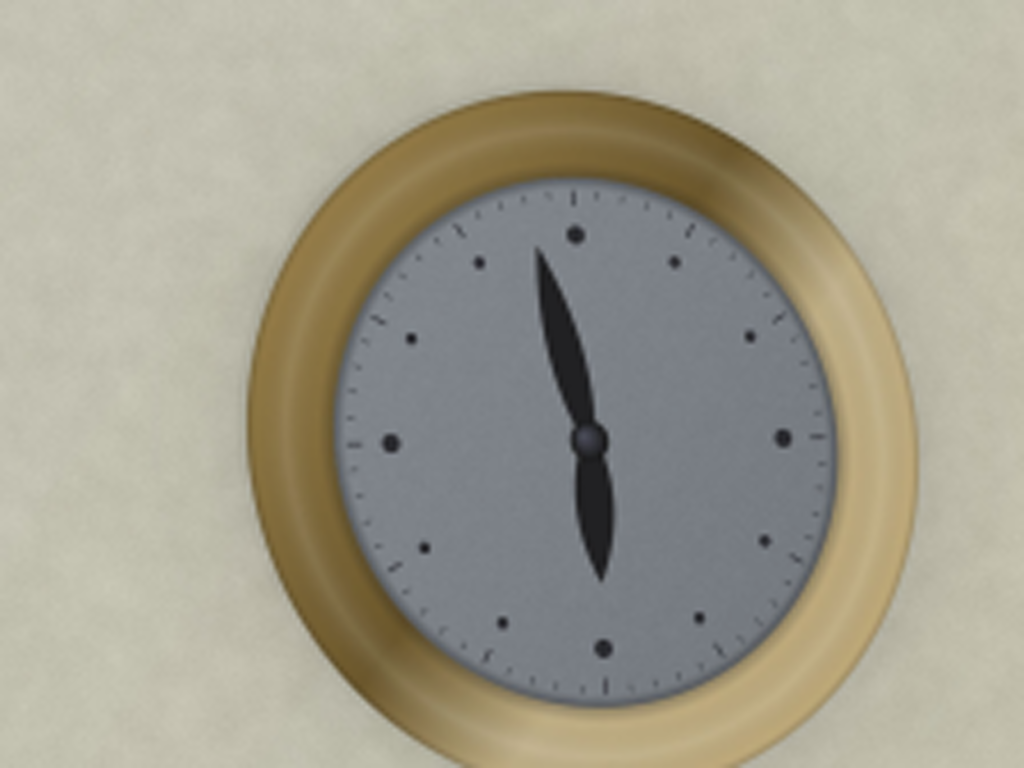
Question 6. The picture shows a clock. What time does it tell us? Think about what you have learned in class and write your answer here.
5:58
